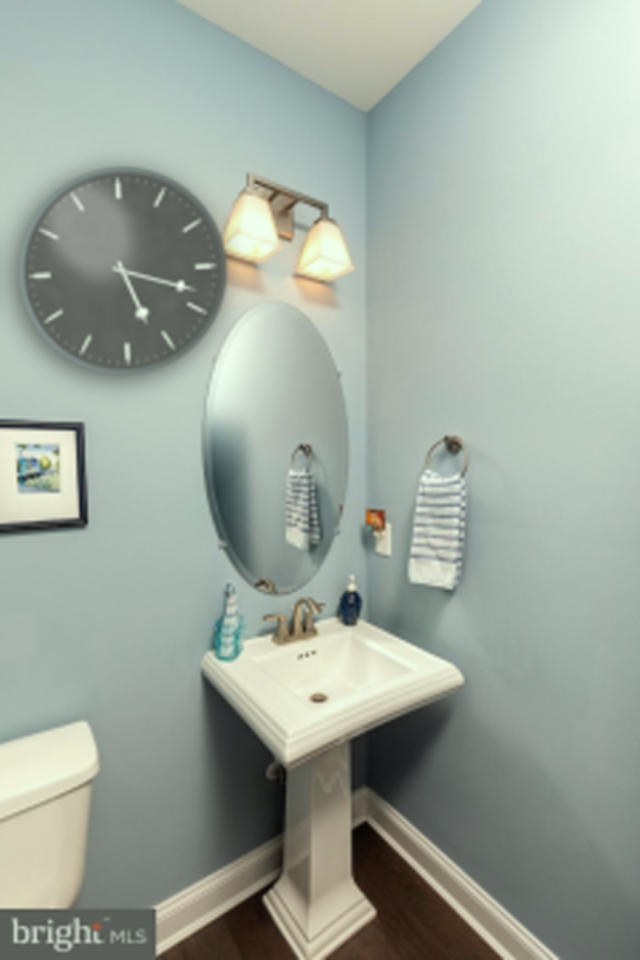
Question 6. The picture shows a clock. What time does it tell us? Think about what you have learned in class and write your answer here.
5:18
